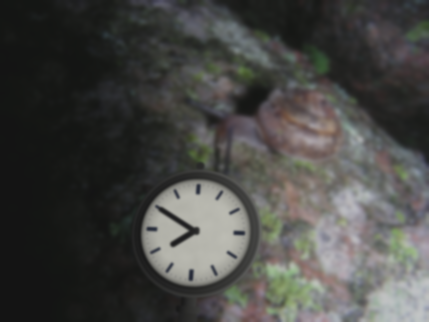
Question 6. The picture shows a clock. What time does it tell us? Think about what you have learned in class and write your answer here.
7:50
